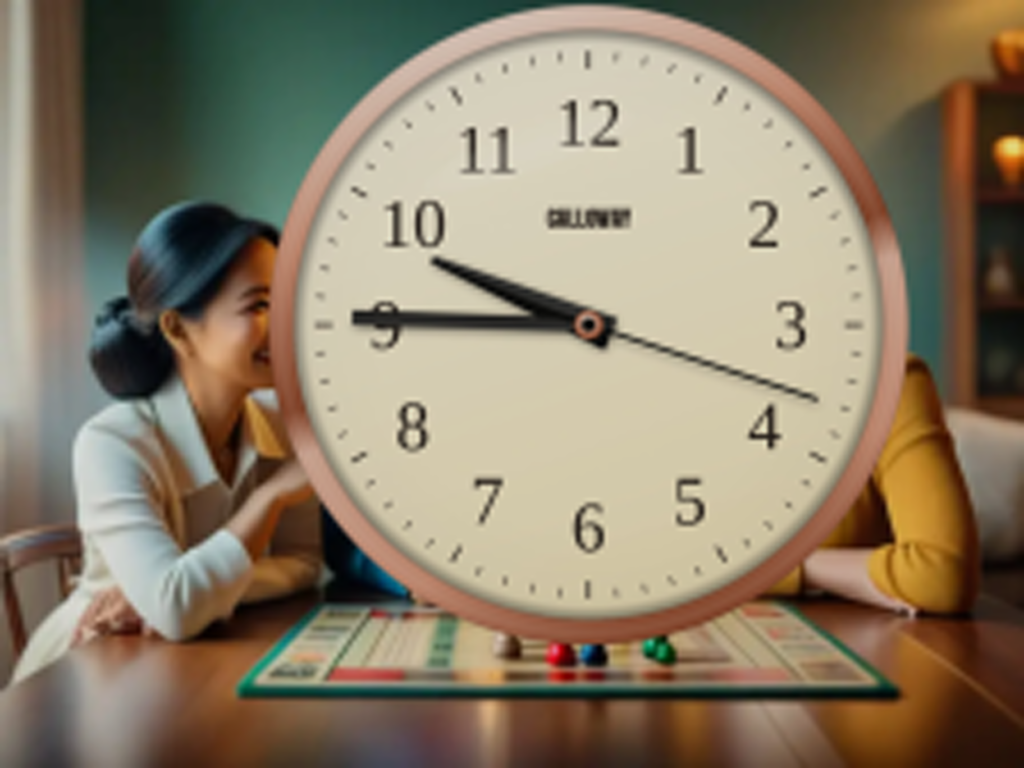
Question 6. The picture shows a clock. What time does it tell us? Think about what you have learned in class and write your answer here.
9:45:18
